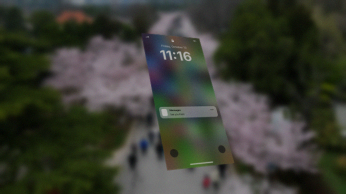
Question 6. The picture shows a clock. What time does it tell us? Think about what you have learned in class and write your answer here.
11:16
